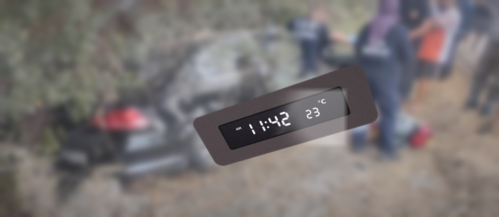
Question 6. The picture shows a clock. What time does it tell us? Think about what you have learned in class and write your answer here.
11:42
